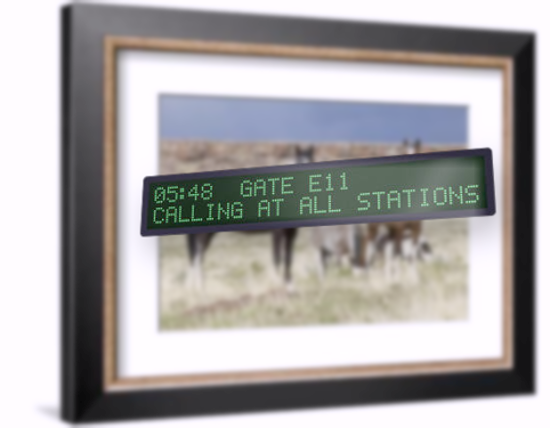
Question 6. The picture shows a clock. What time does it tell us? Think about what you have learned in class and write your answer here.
5:48
